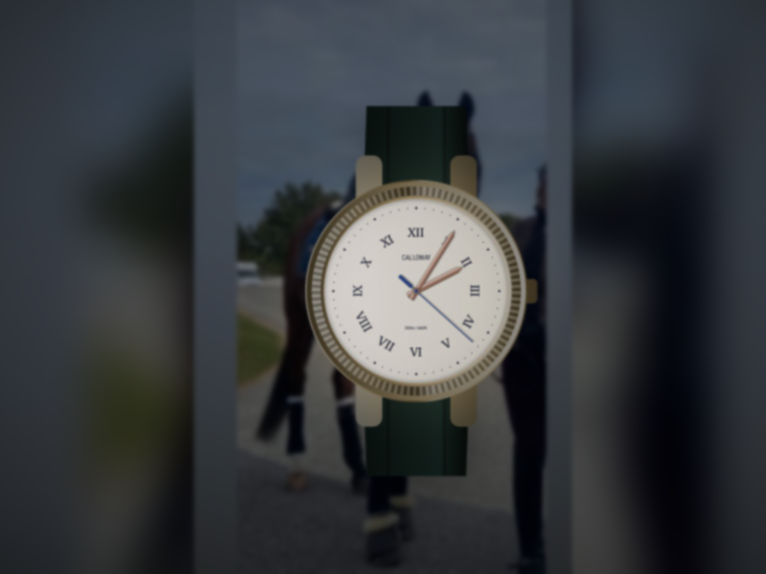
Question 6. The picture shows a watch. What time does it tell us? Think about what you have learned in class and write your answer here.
2:05:22
